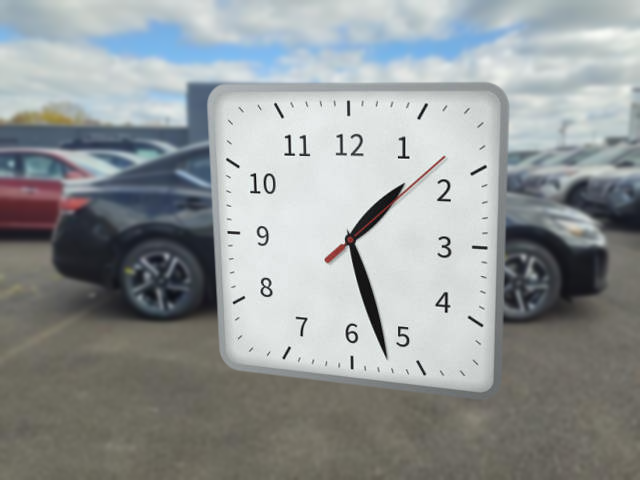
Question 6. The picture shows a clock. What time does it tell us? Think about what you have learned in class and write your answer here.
1:27:08
